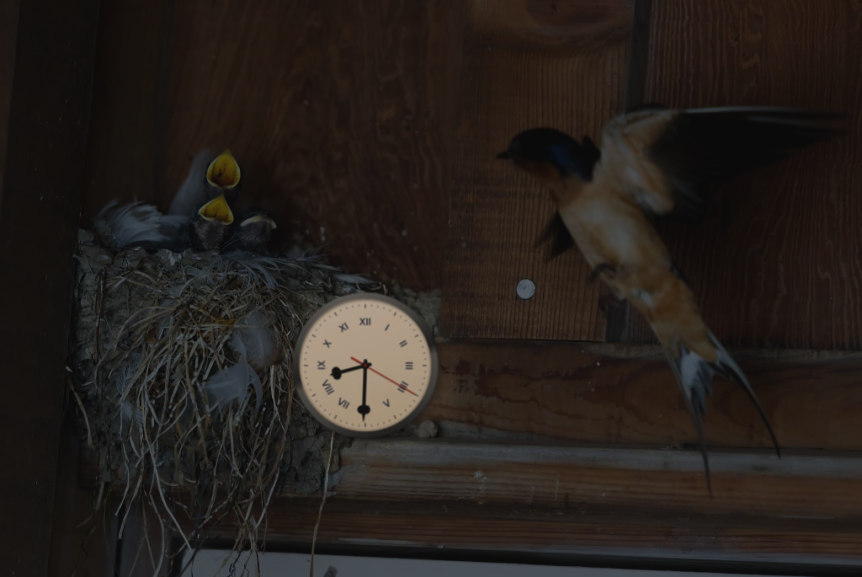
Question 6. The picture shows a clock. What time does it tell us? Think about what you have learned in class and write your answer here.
8:30:20
